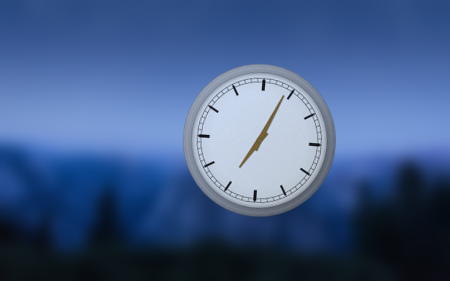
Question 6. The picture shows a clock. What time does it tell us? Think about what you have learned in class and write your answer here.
7:04
